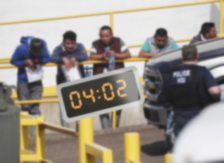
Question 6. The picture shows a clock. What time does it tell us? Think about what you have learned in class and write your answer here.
4:02
